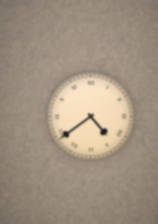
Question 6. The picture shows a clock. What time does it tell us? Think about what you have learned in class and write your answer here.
4:39
